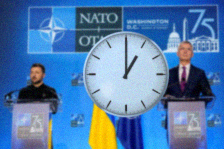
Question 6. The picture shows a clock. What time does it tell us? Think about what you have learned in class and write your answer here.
1:00
